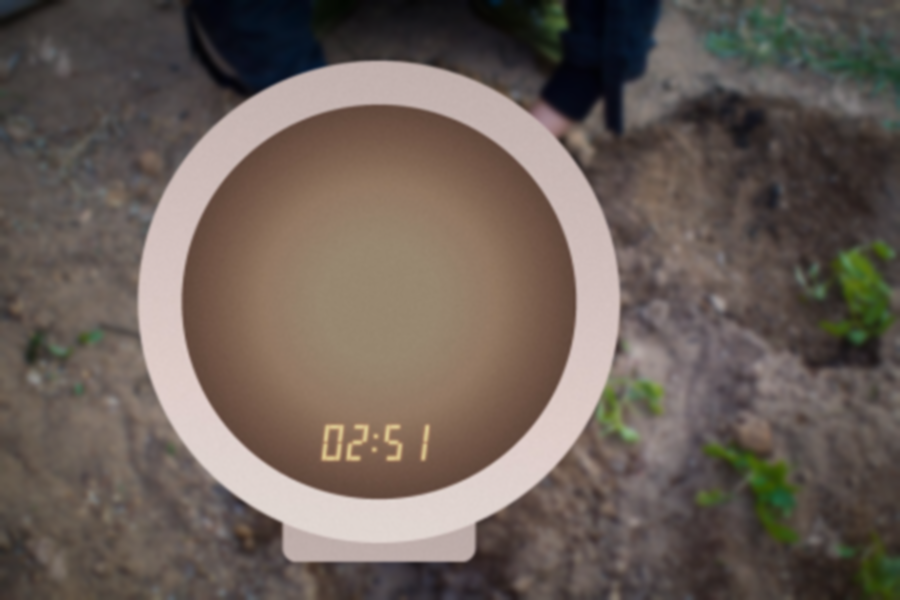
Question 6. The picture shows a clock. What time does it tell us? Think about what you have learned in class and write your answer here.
2:51
